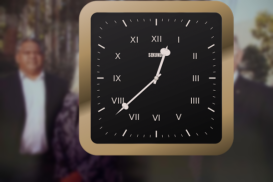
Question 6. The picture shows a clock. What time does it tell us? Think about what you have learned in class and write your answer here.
12:38
